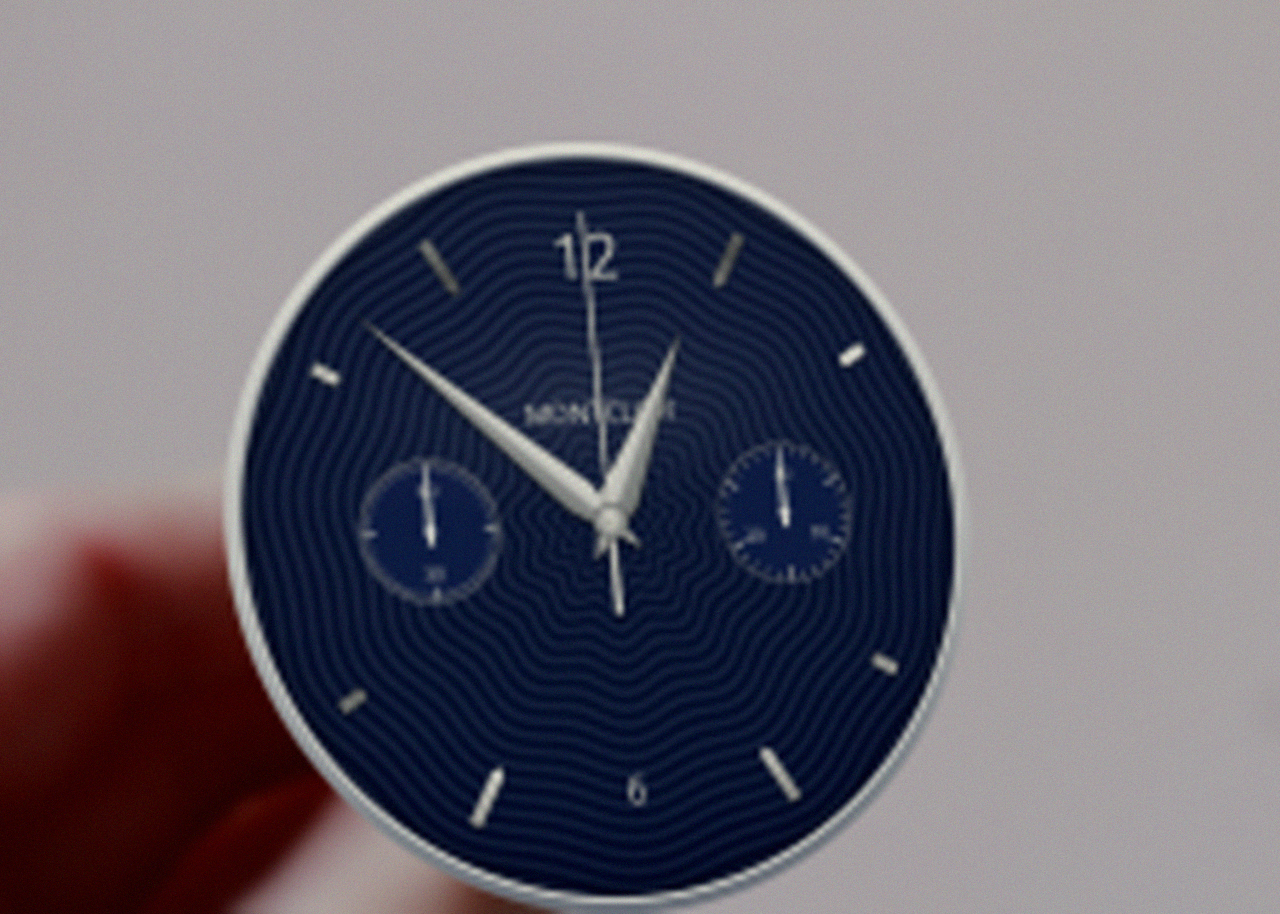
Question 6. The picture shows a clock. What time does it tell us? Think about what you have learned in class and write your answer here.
12:52
